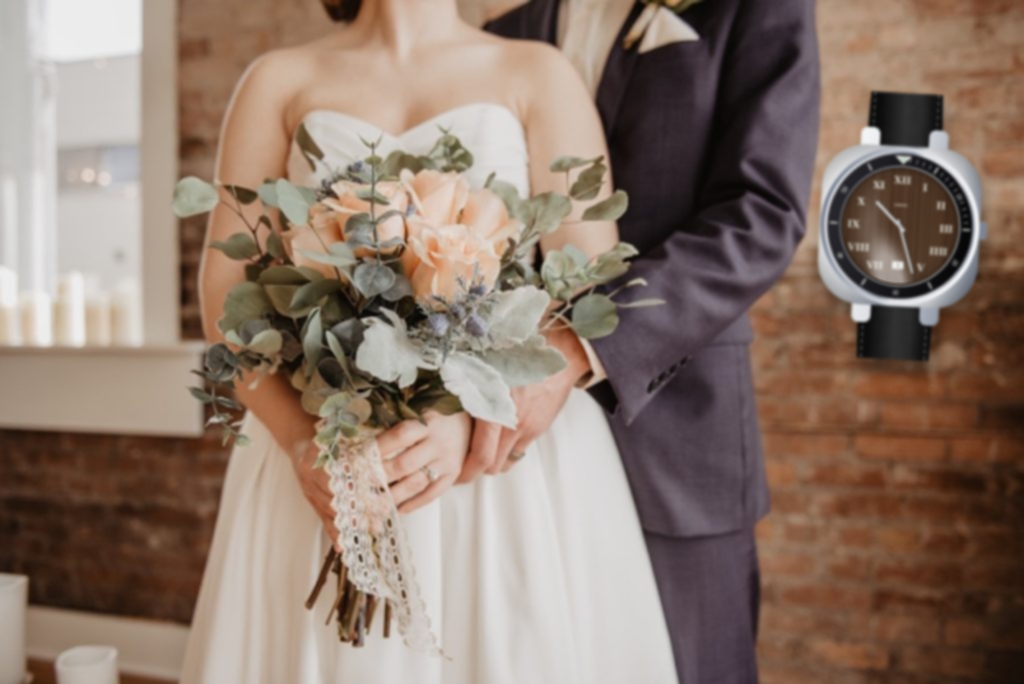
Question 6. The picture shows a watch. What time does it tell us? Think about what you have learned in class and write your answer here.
10:27
